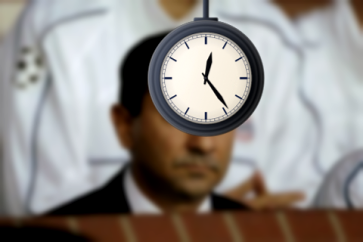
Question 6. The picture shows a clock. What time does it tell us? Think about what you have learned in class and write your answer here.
12:24
